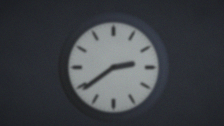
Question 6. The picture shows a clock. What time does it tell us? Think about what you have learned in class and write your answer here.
2:39
